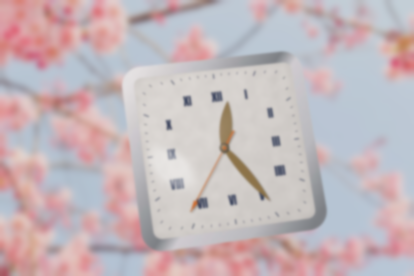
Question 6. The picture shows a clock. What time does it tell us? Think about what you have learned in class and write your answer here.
12:24:36
